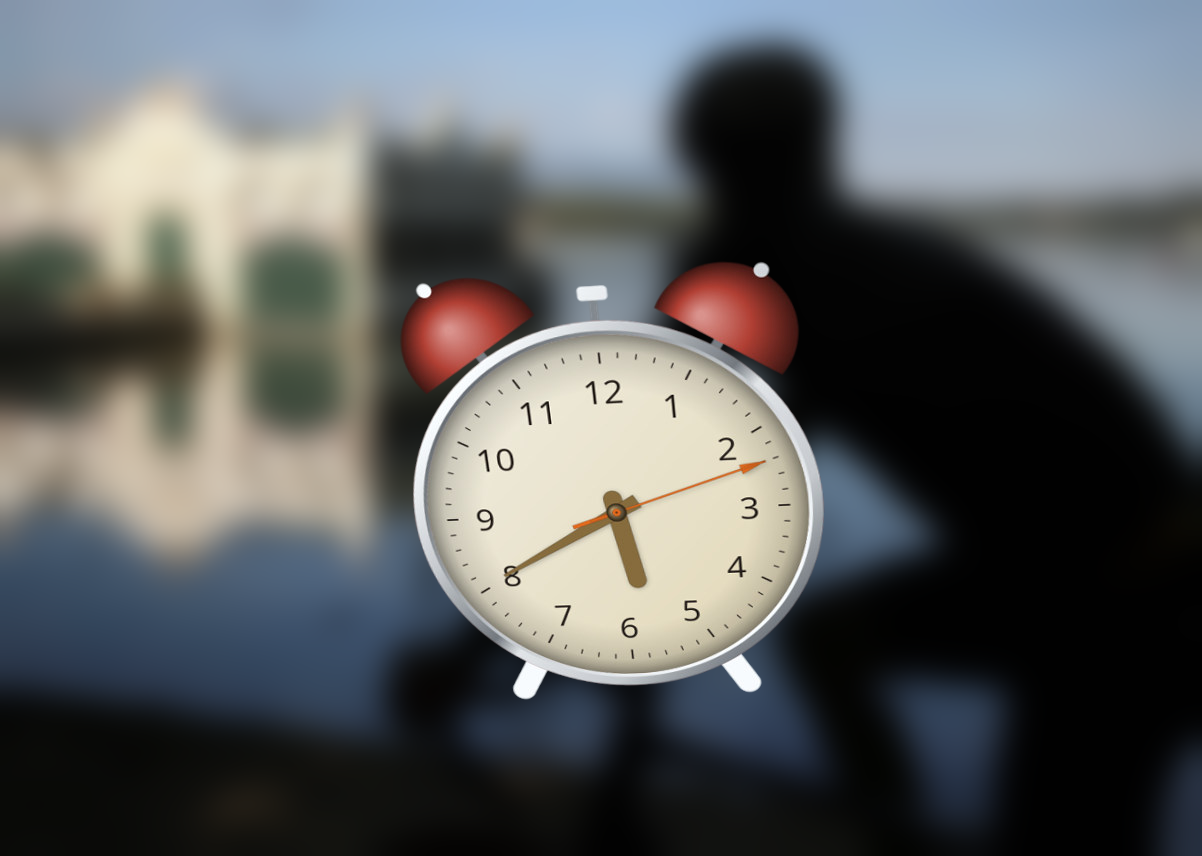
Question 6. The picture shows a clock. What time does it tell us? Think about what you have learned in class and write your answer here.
5:40:12
